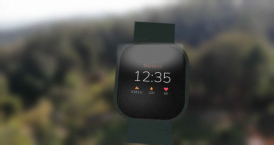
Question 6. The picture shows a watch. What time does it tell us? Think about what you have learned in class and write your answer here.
12:35
